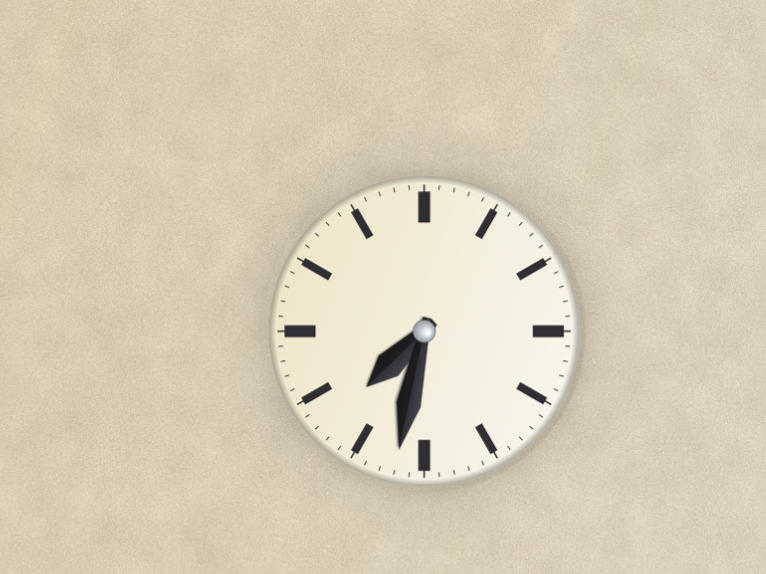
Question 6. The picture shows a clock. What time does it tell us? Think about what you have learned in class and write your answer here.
7:32
